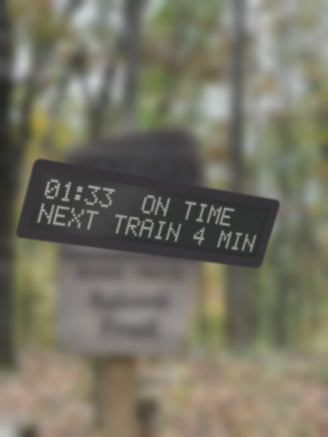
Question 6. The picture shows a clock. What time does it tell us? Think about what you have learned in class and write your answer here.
1:33
